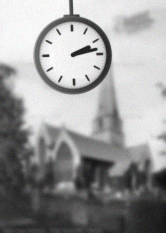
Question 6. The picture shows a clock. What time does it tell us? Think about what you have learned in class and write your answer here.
2:13
